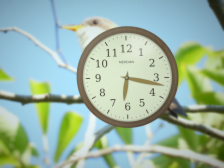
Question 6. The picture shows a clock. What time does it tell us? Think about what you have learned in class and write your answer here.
6:17
